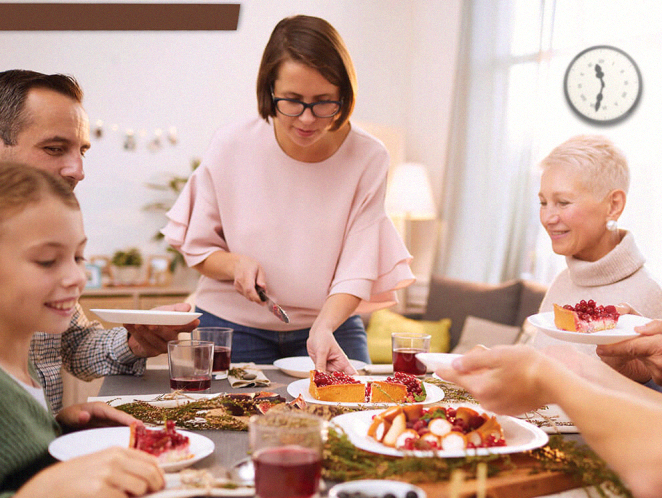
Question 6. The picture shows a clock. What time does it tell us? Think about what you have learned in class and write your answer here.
11:33
